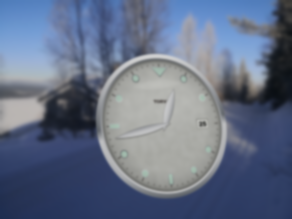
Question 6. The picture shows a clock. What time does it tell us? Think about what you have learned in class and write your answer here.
12:43
